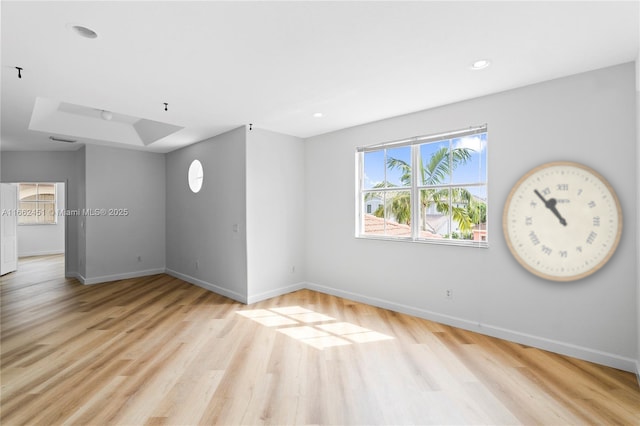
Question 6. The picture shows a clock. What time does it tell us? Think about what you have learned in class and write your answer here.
10:53
